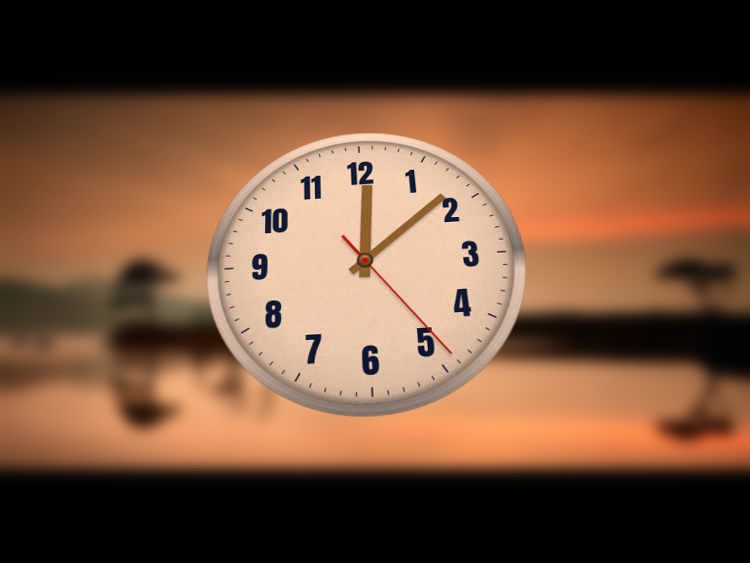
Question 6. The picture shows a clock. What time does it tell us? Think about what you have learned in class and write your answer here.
12:08:24
